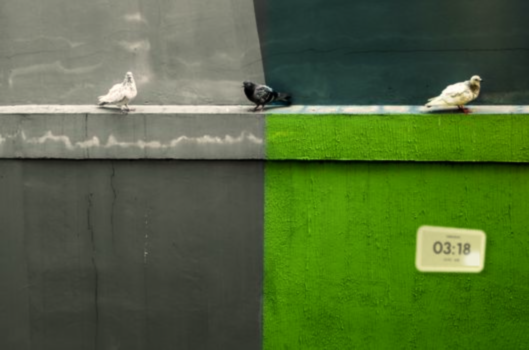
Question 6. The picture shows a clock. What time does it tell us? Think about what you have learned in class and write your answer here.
3:18
